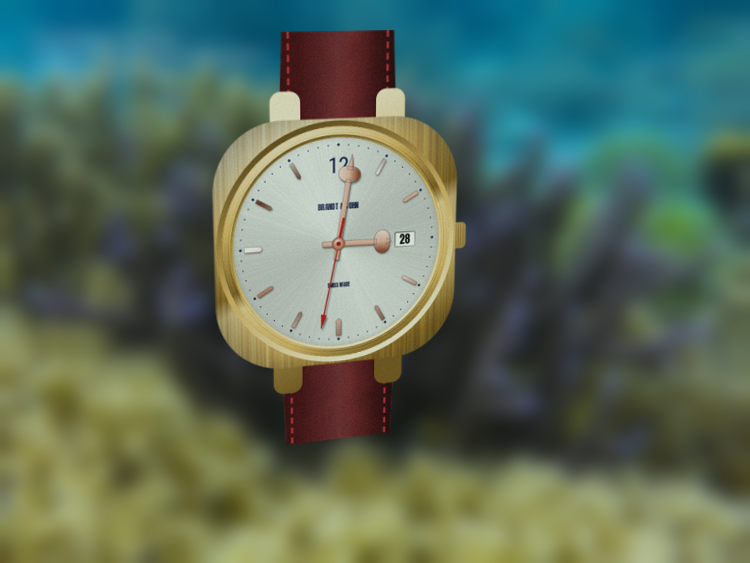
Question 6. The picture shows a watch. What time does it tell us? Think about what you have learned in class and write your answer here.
3:01:32
